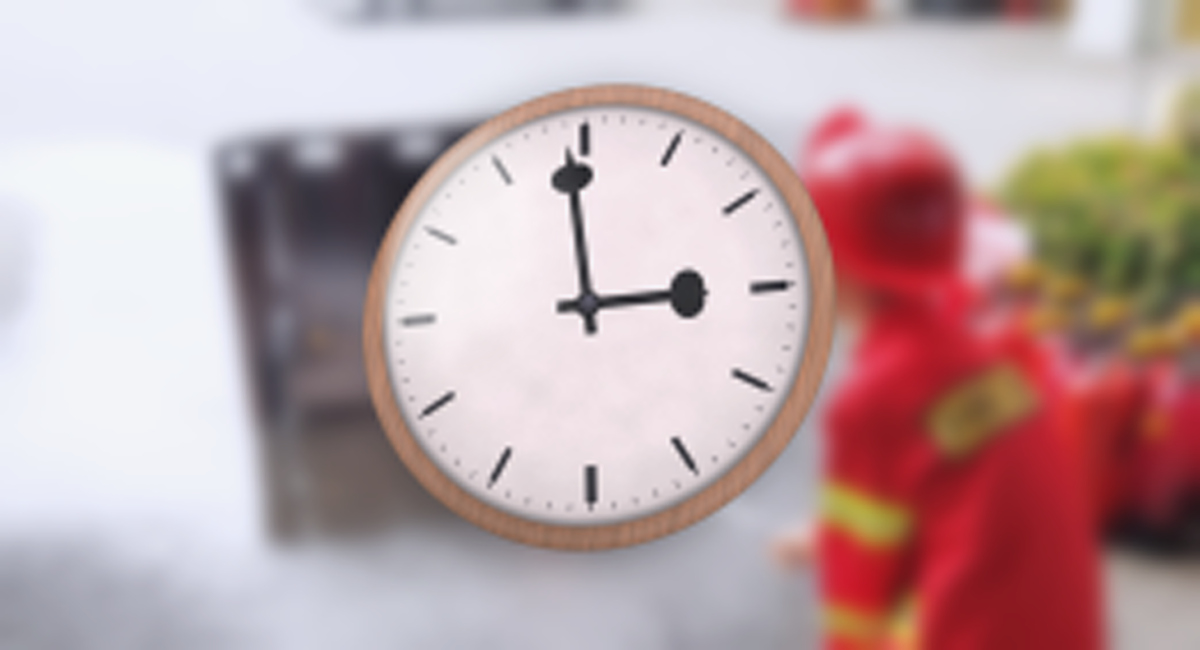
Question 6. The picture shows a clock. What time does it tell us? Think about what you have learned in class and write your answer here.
2:59
